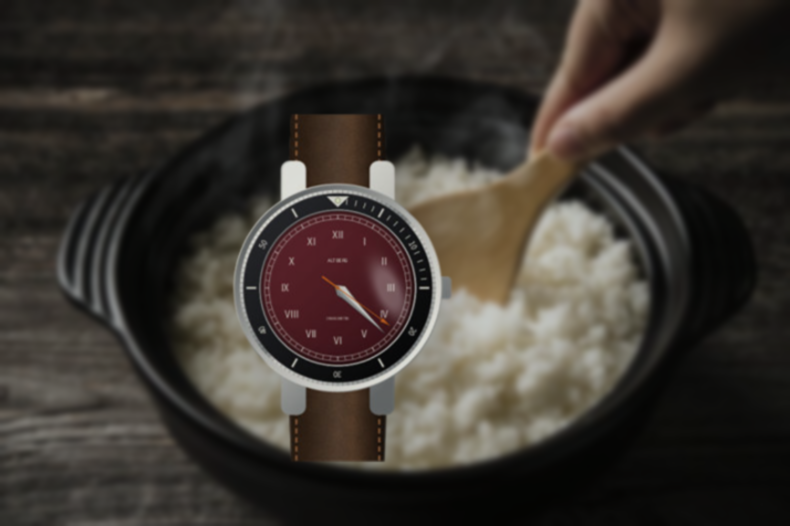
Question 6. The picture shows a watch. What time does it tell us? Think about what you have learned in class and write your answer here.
4:22:21
